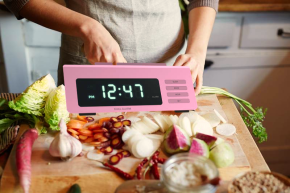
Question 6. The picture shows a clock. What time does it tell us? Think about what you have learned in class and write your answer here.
12:47
